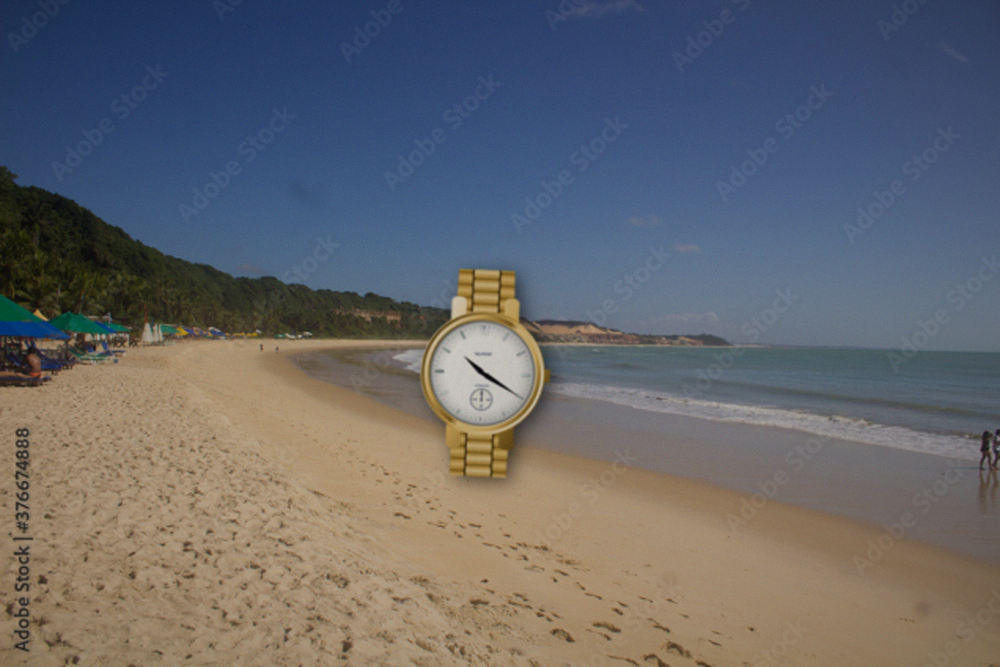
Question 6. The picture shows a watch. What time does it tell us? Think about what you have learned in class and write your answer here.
10:20
